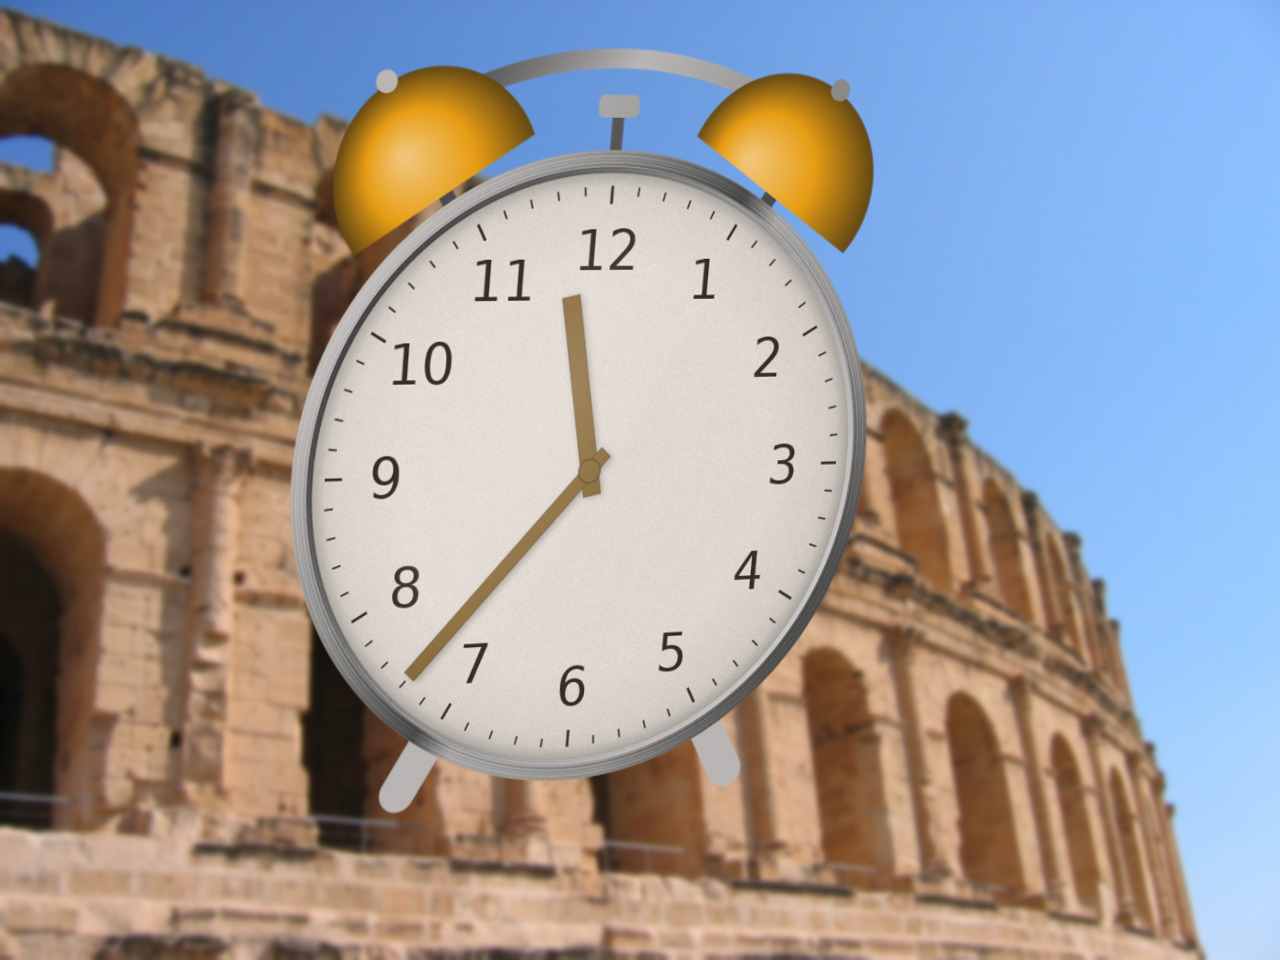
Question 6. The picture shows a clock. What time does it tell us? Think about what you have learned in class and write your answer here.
11:37
